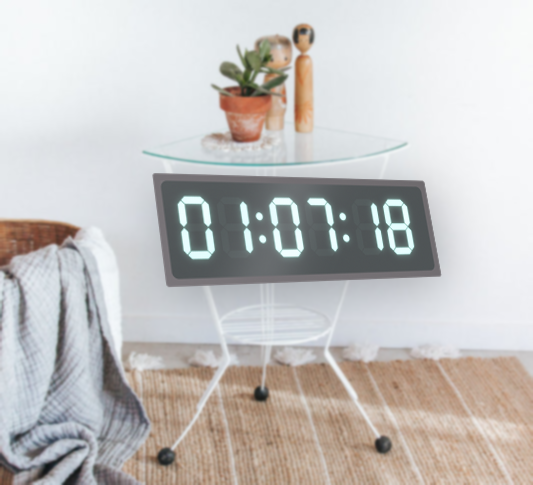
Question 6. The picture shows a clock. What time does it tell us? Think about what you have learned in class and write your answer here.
1:07:18
